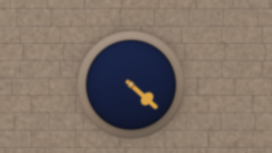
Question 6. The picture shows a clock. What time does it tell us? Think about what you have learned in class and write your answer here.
4:22
